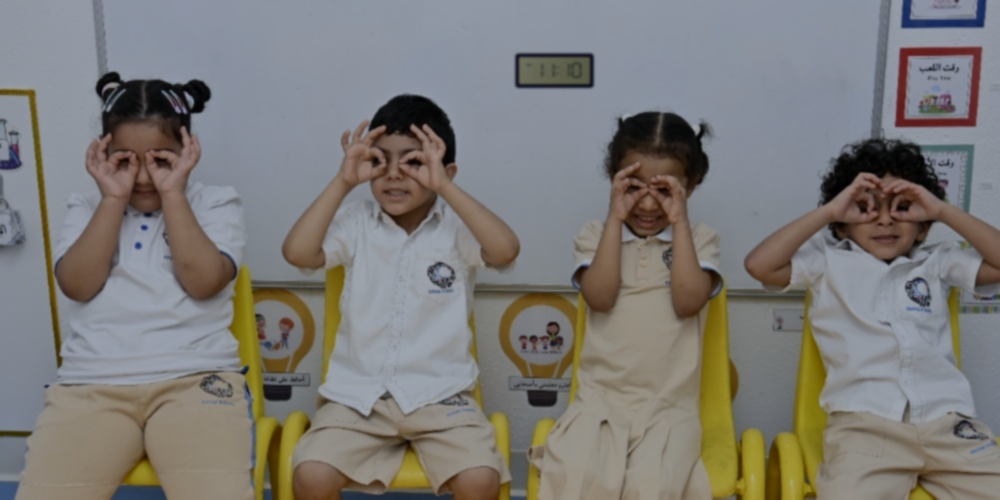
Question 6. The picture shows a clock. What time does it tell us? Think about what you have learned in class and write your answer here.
11:10
